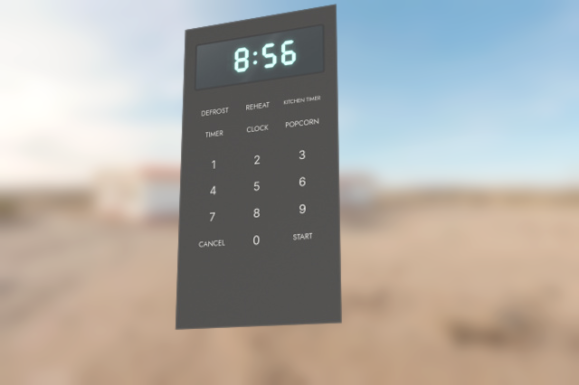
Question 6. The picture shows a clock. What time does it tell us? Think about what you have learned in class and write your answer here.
8:56
